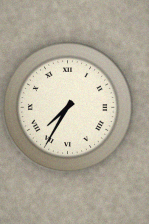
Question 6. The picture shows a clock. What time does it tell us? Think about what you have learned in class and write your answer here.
7:35
